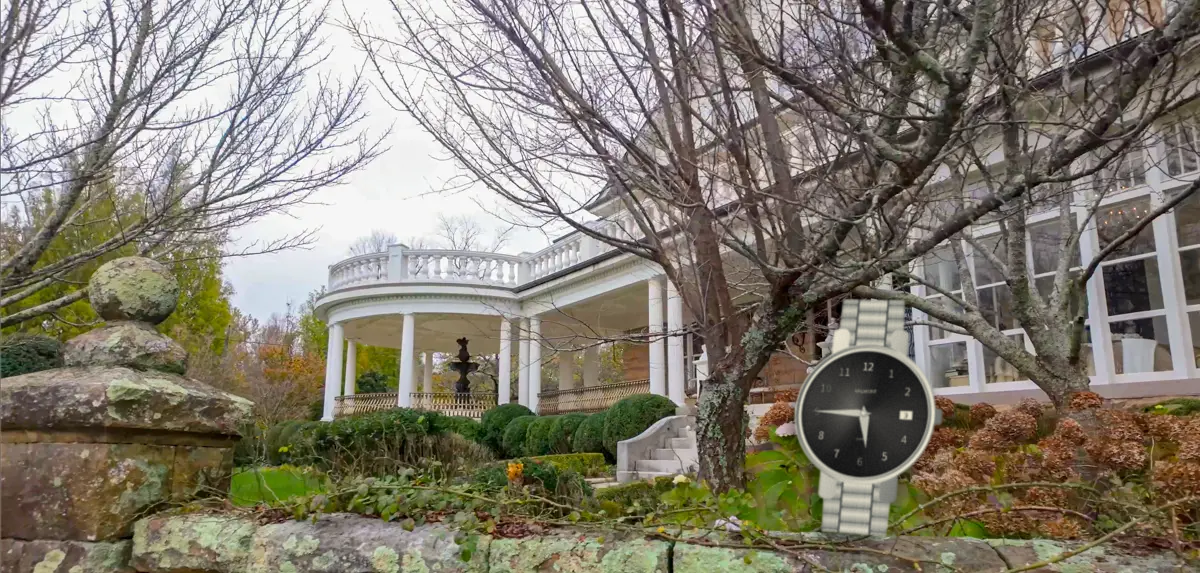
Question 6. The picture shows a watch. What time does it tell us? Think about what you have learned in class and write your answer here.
5:45
